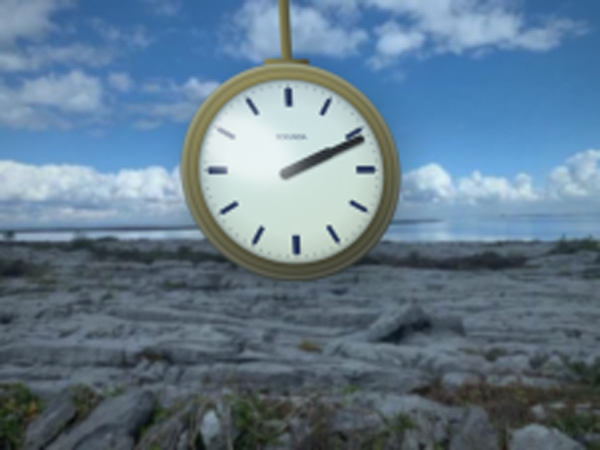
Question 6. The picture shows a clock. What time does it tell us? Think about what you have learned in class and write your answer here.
2:11
